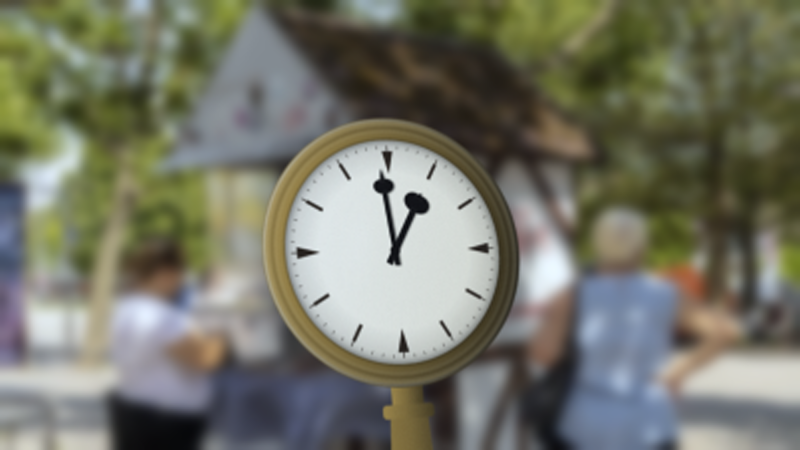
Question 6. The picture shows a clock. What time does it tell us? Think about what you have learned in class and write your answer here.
12:59
